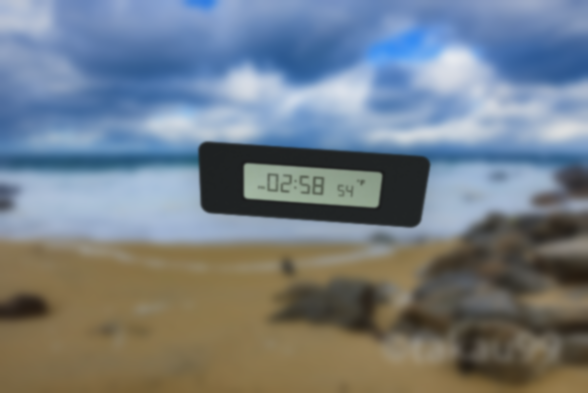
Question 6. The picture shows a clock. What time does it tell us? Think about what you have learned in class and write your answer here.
2:58
